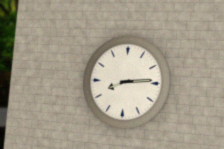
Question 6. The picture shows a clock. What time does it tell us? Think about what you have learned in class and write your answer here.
8:14
